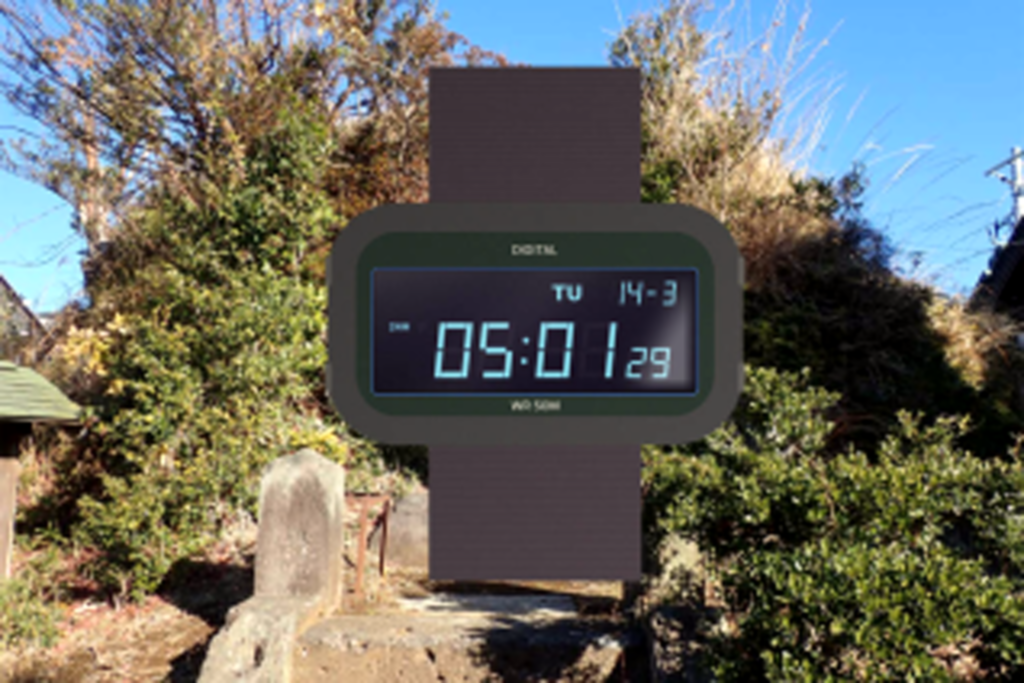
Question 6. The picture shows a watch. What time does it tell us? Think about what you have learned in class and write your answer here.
5:01:29
